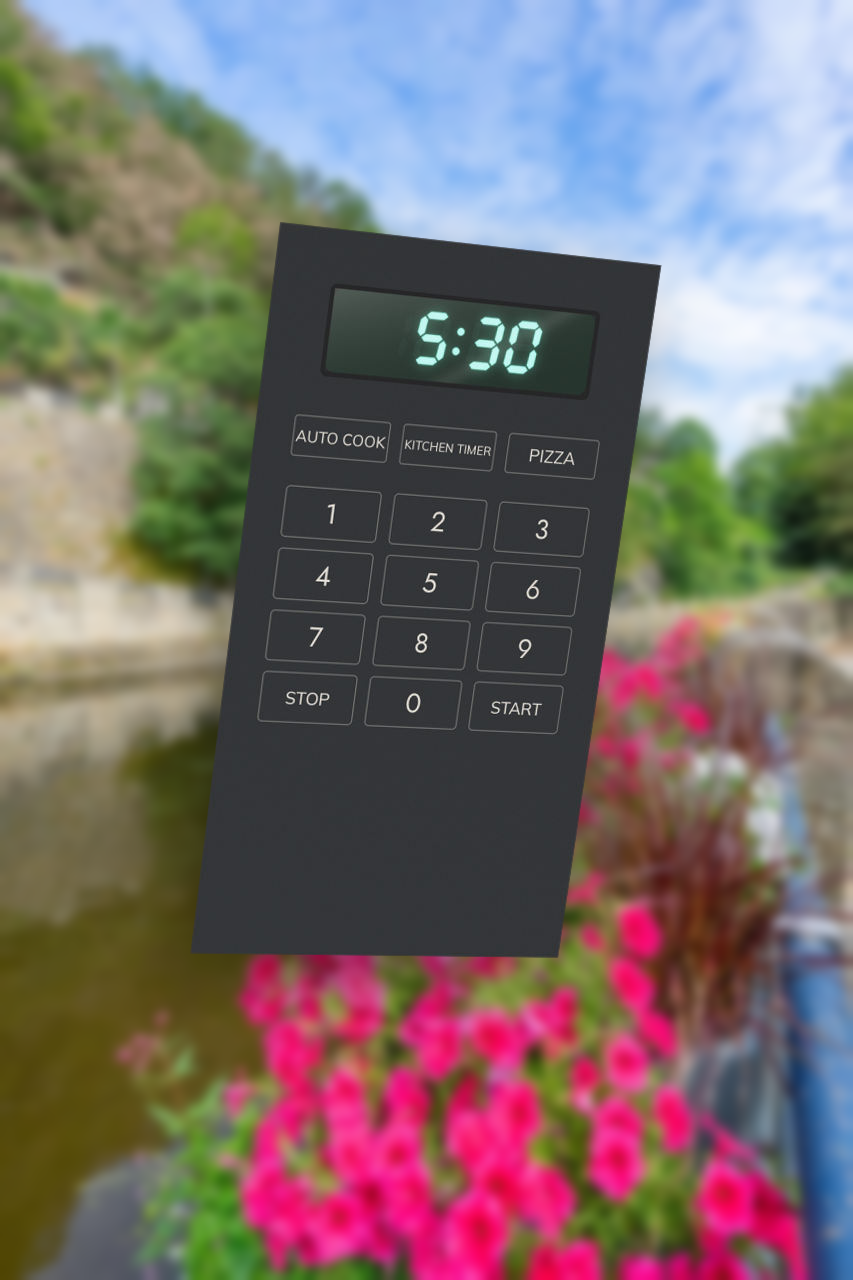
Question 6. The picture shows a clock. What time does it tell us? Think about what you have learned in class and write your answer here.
5:30
